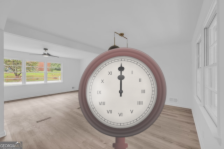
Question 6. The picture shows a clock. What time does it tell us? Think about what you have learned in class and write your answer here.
12:00
